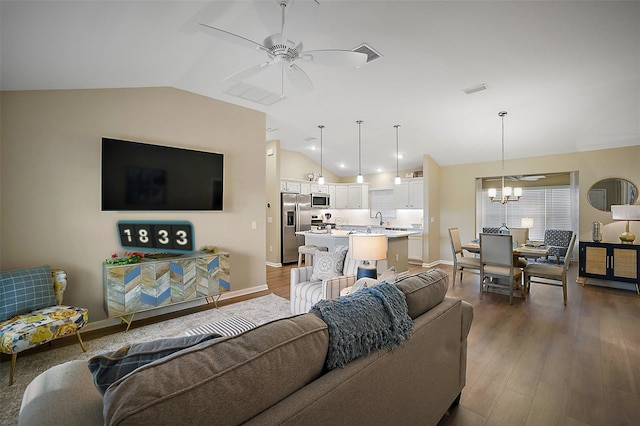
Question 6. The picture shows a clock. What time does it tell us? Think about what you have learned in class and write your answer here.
18:33
